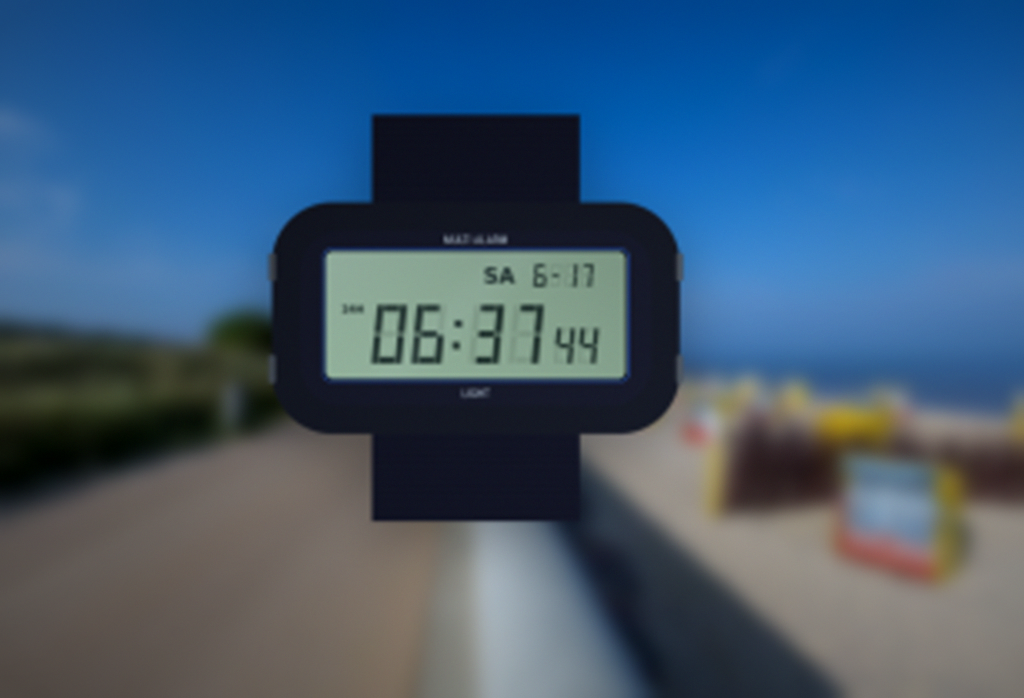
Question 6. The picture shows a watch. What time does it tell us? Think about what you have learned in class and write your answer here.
6:37:44
